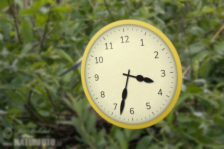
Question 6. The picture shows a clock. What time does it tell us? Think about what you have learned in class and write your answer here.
3:33
